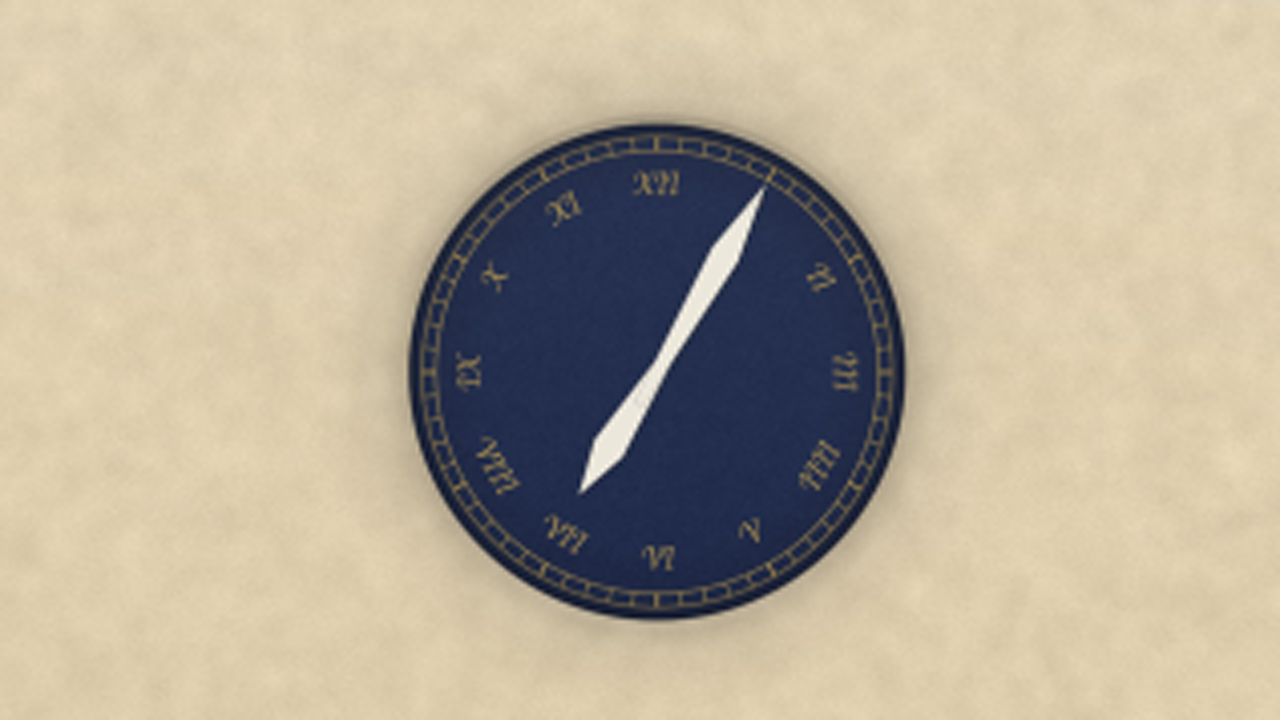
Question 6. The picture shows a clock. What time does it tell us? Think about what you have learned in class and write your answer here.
7:05
